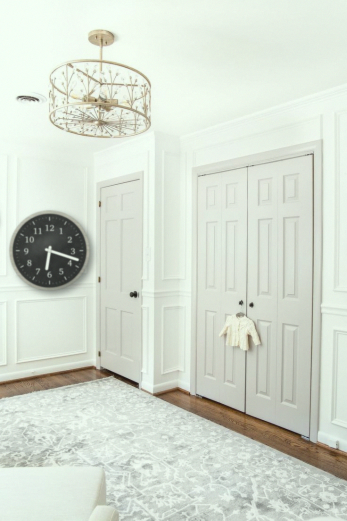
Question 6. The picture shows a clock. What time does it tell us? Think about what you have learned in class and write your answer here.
6:18
